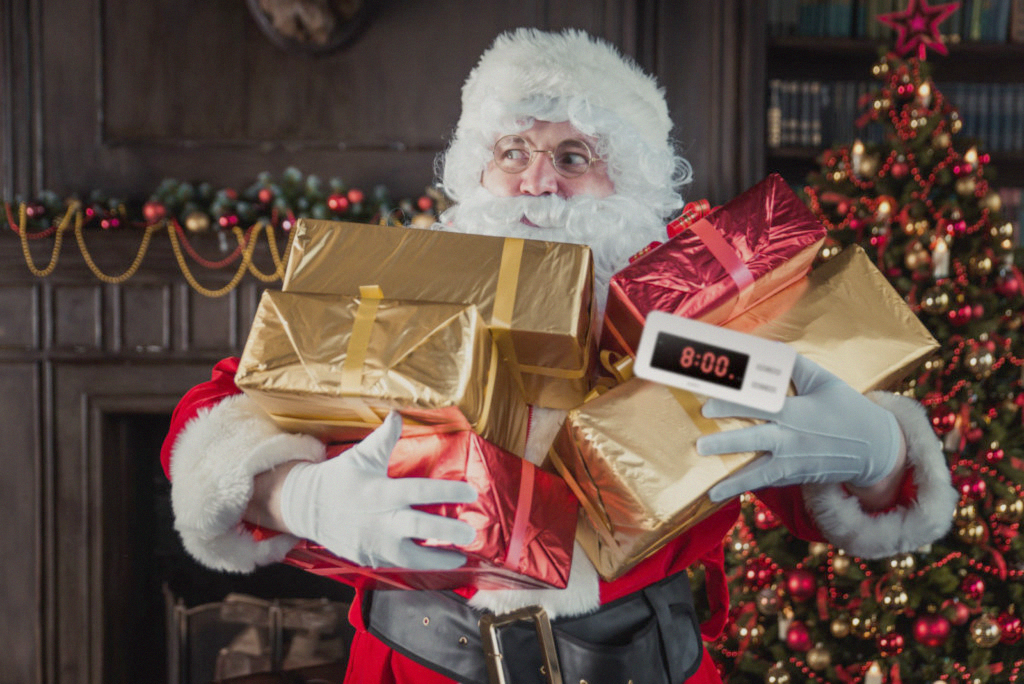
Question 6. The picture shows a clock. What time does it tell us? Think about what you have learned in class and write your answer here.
8:00
